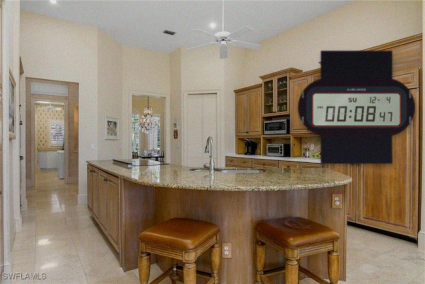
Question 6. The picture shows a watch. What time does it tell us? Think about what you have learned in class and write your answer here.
0:08:47
